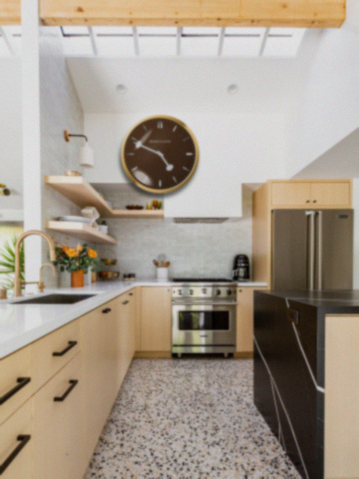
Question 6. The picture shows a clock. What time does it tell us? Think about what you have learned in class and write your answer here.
4:49
